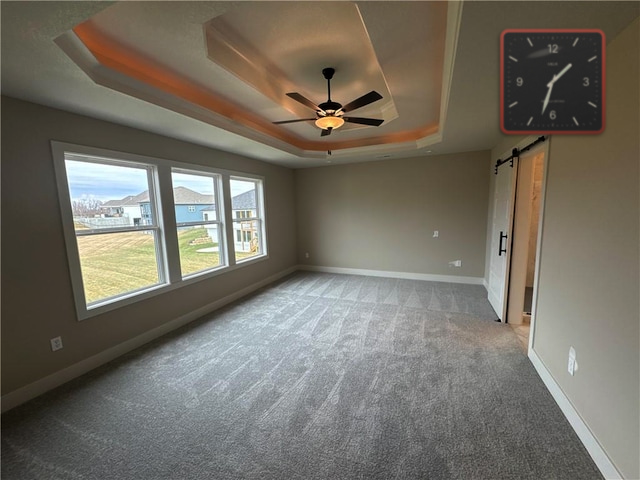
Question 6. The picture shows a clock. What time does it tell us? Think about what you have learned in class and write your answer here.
1:33
